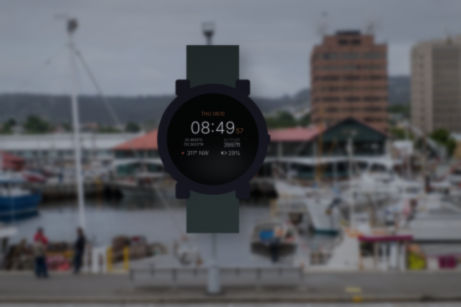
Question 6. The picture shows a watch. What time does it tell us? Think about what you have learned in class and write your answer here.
8:49
